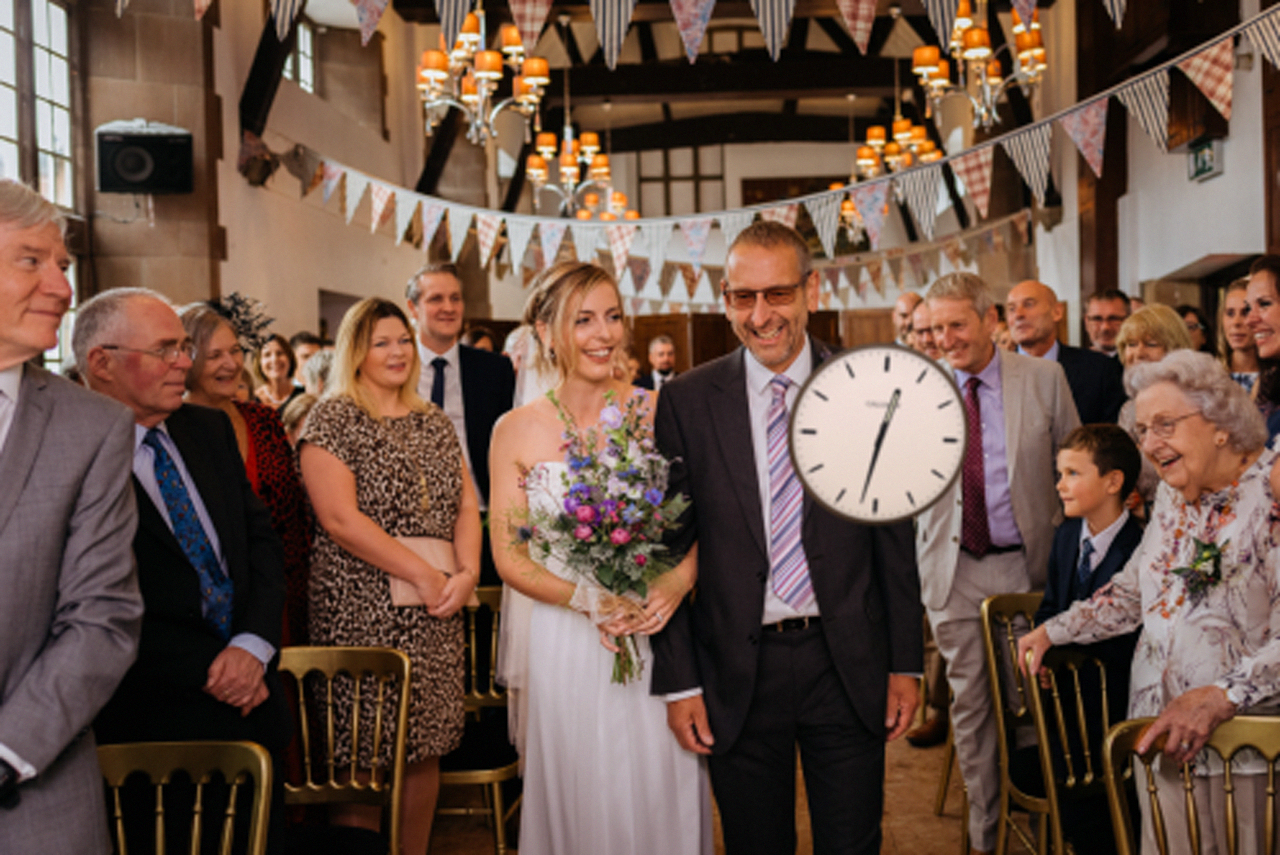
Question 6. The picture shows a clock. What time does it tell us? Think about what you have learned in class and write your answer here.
12:32
